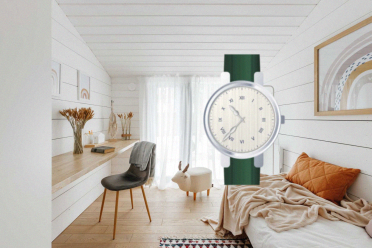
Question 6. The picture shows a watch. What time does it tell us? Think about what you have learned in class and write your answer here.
10:37
